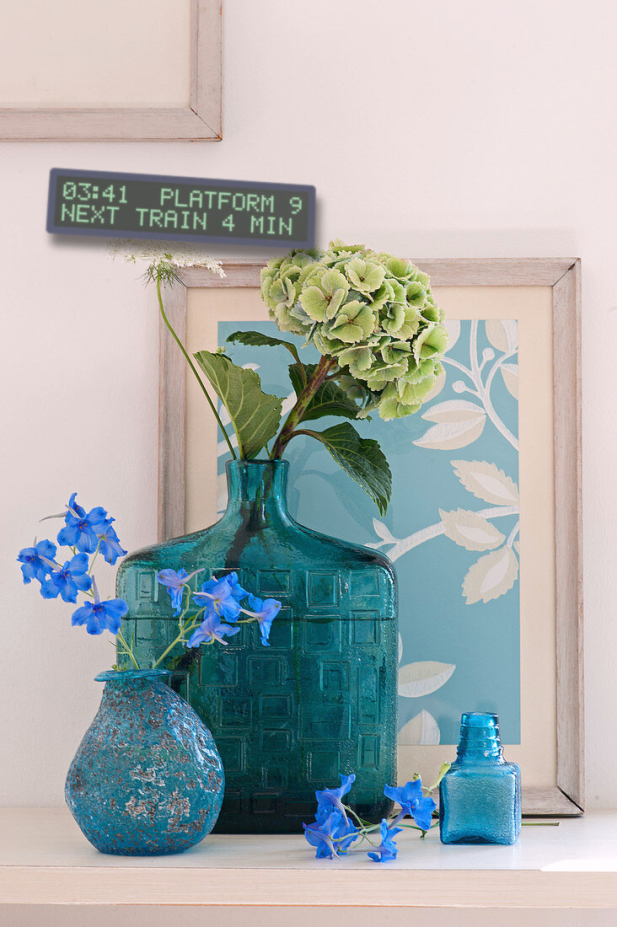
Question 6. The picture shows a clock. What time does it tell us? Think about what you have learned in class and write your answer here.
3:41
